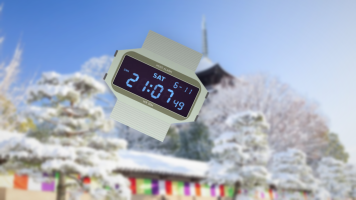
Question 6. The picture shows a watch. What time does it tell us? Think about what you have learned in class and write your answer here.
21:07:49
